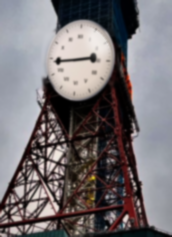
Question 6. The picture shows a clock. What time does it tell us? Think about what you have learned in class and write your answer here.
2:44
